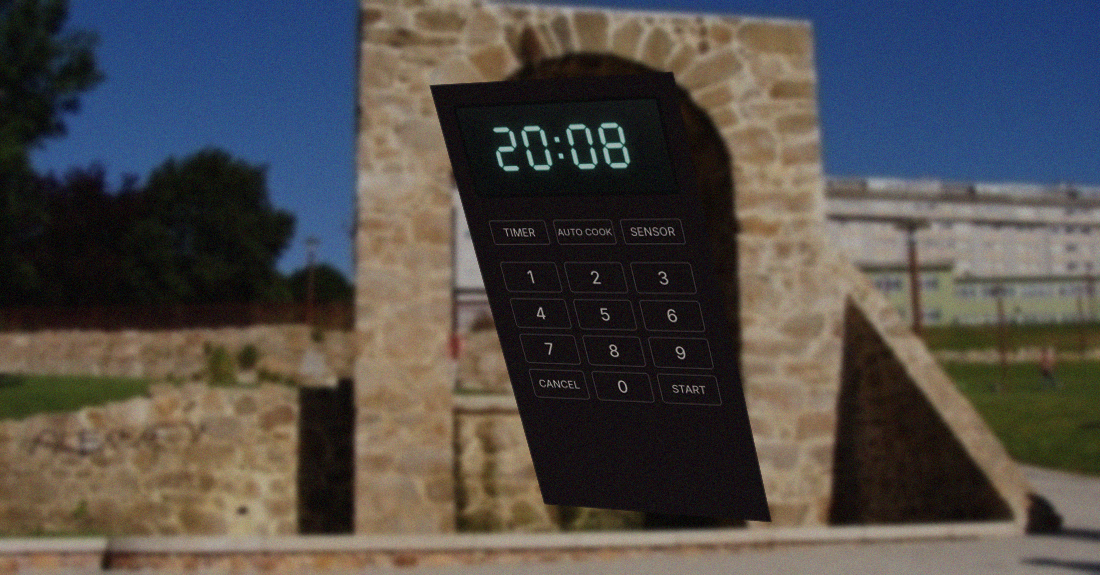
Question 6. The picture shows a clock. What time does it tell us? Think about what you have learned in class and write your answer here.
20:08
